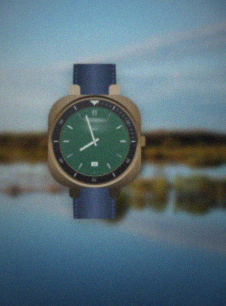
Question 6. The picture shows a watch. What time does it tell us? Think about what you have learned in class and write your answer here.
7:57
